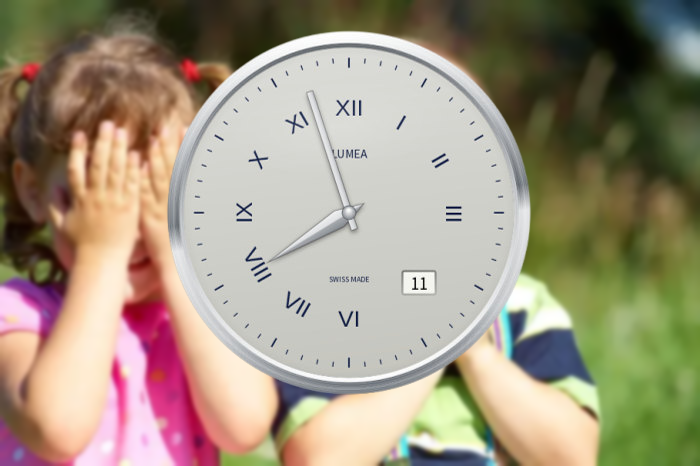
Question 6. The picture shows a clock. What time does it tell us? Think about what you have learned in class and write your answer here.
7:57
